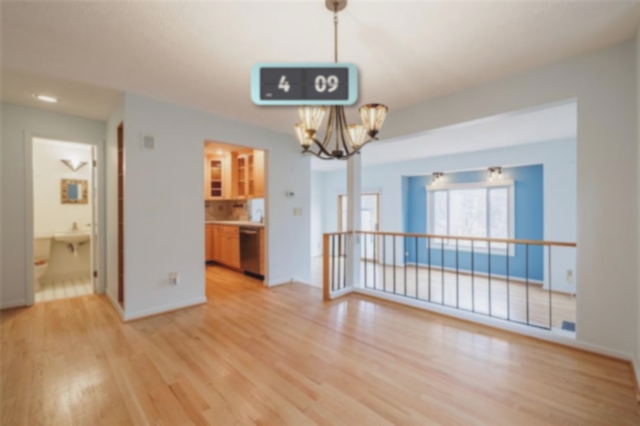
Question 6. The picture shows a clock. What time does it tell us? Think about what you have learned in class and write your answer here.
4:09
